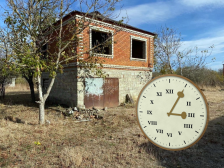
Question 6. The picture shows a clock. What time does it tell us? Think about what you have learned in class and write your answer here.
3:05
